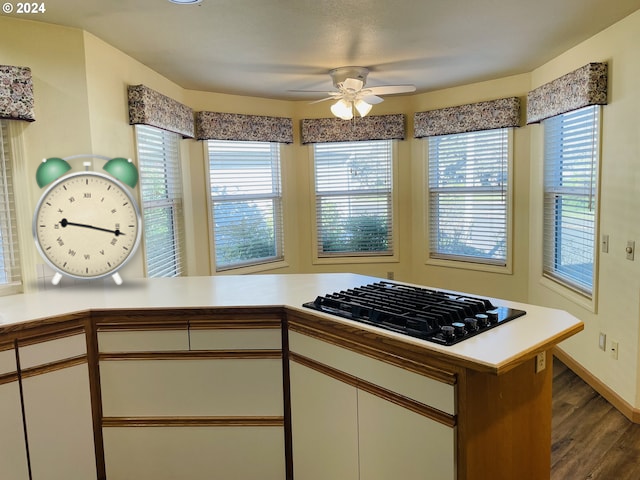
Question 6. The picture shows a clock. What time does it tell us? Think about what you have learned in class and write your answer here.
9:17
